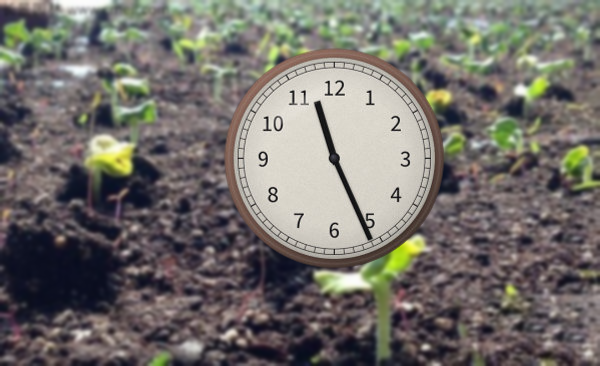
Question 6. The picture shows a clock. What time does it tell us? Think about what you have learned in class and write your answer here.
11:26
